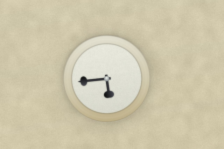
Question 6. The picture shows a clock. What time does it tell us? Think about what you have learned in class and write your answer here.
5:44
